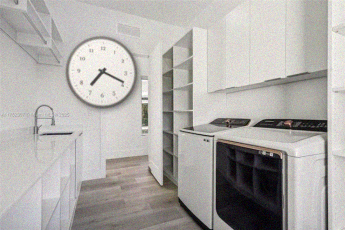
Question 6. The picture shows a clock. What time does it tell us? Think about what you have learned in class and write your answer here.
7:19
